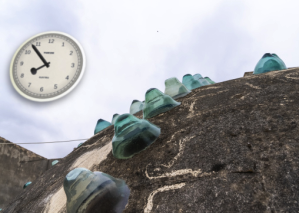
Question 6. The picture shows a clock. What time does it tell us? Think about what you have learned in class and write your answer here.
7:53
